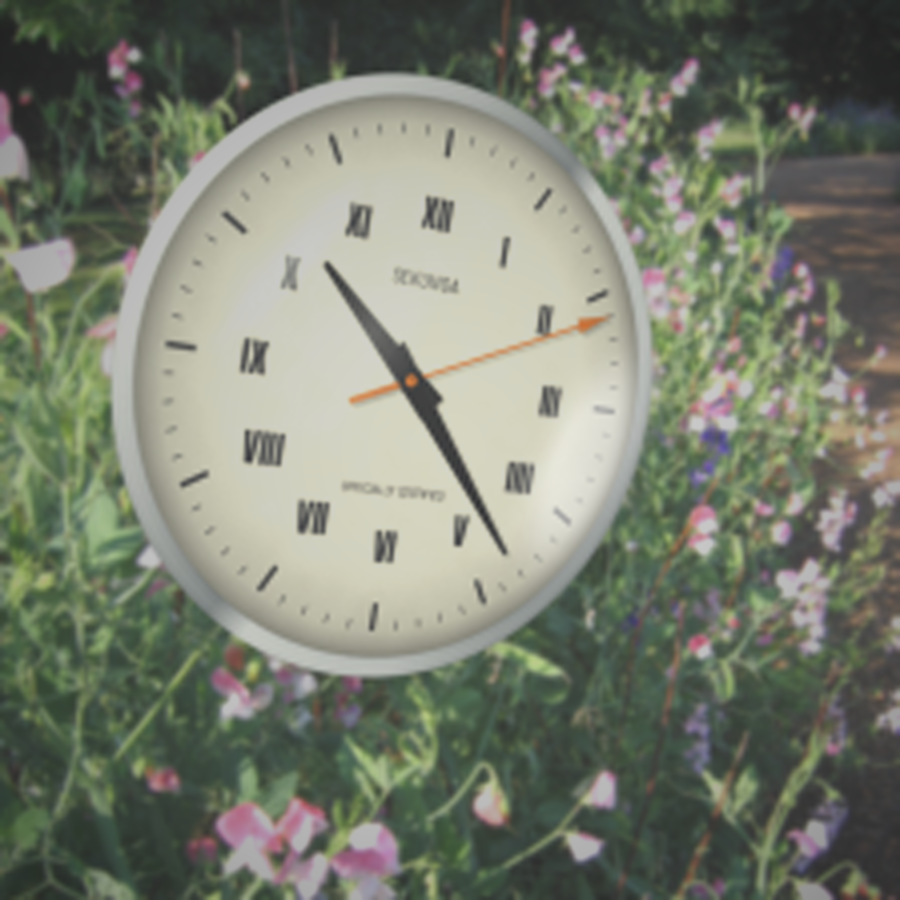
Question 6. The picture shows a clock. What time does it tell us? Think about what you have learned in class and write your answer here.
10:23:11
